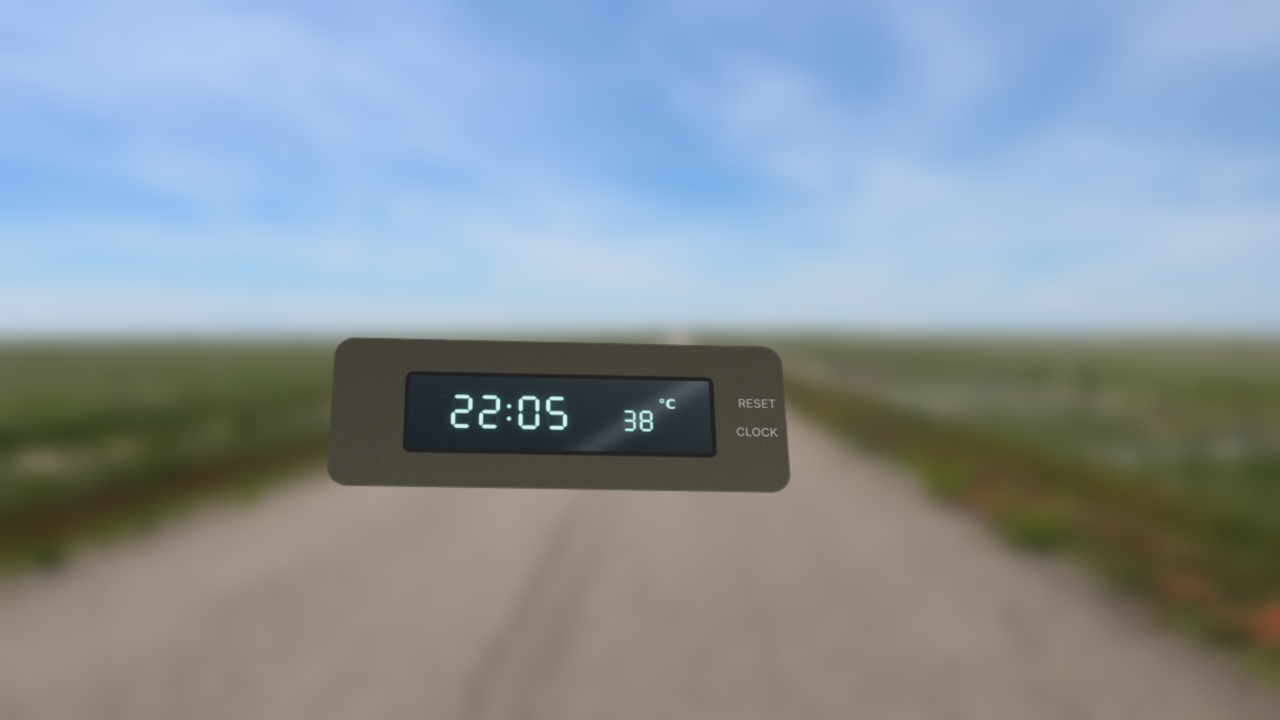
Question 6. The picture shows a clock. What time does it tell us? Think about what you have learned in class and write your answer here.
22:05
